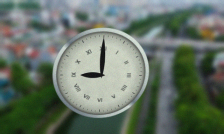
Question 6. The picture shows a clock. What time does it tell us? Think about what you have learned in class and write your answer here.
9:00
